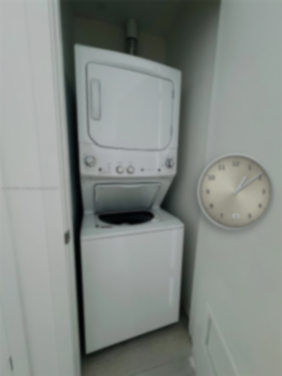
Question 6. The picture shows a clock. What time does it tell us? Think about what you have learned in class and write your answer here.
1:09
